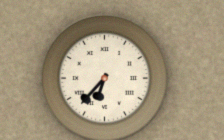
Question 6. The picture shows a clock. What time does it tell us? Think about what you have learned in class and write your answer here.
6:37
